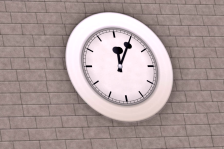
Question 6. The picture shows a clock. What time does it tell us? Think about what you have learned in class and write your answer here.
12:05
